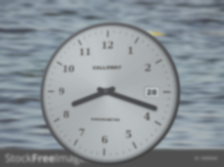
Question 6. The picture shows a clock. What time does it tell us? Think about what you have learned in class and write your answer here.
8:18
